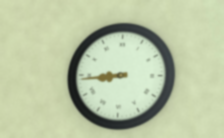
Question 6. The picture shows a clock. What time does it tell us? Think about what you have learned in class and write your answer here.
8:44
